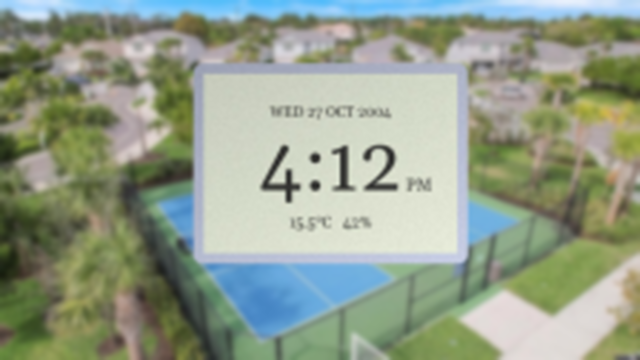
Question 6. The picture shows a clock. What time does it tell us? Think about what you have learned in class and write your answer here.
4:12
